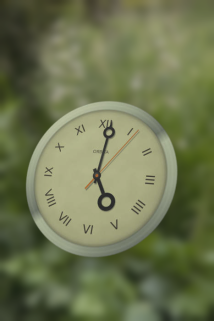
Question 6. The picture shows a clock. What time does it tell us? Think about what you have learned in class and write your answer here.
5:01:06
